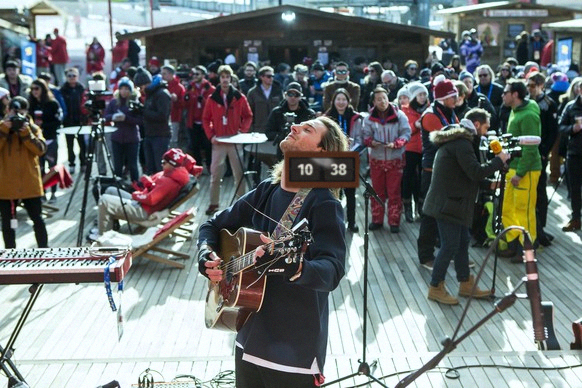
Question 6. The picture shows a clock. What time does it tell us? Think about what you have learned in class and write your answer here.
10:38
